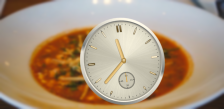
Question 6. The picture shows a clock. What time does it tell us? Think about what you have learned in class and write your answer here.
11:38
